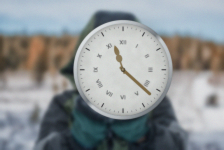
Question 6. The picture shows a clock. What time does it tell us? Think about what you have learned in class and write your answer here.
11:22
